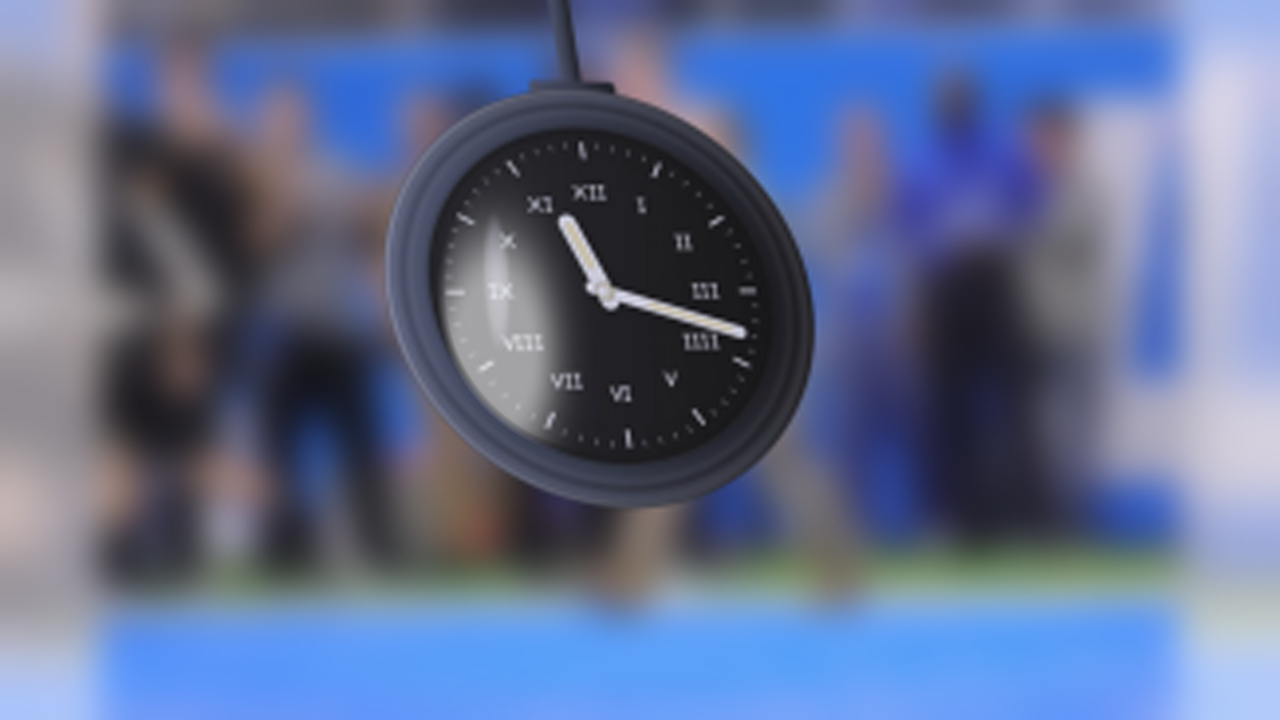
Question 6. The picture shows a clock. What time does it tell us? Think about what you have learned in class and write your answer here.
11:18
